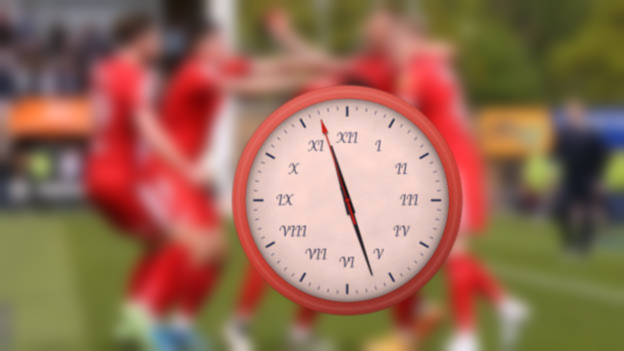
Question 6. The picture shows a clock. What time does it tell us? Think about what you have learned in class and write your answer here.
11:26:57
